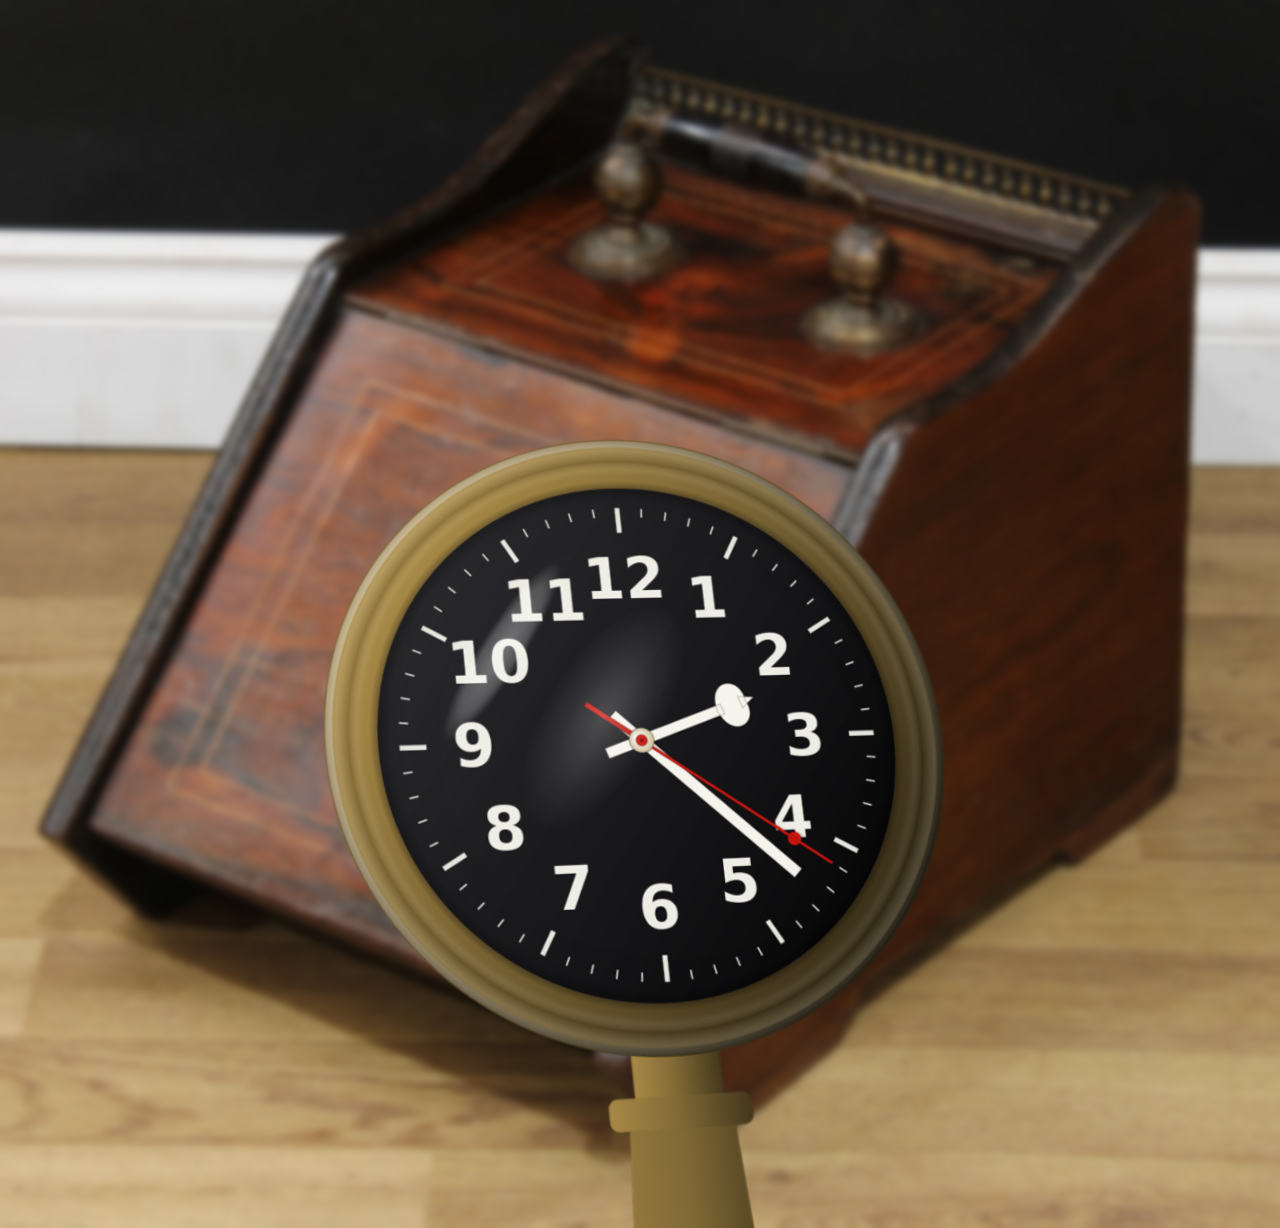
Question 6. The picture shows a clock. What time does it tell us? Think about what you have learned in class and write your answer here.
2:22:21
